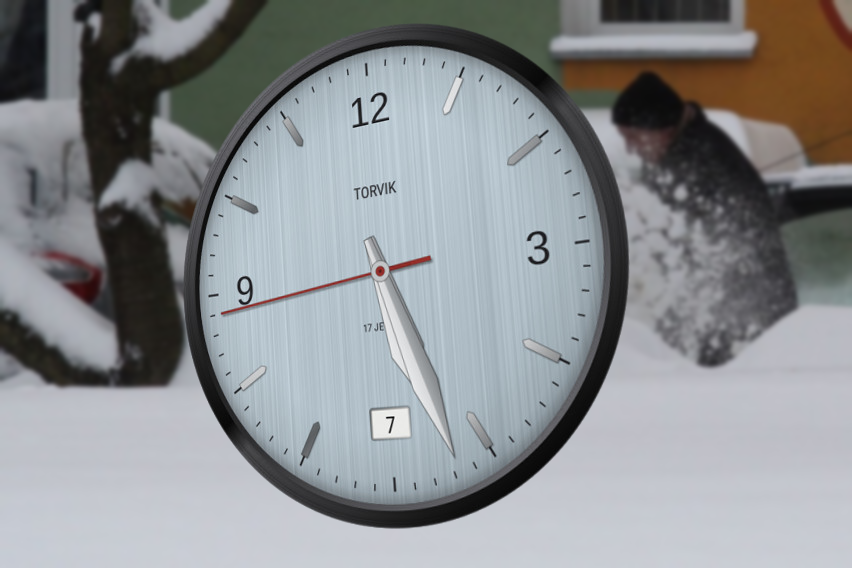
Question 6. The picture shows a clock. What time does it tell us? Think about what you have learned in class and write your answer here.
5:26:44
